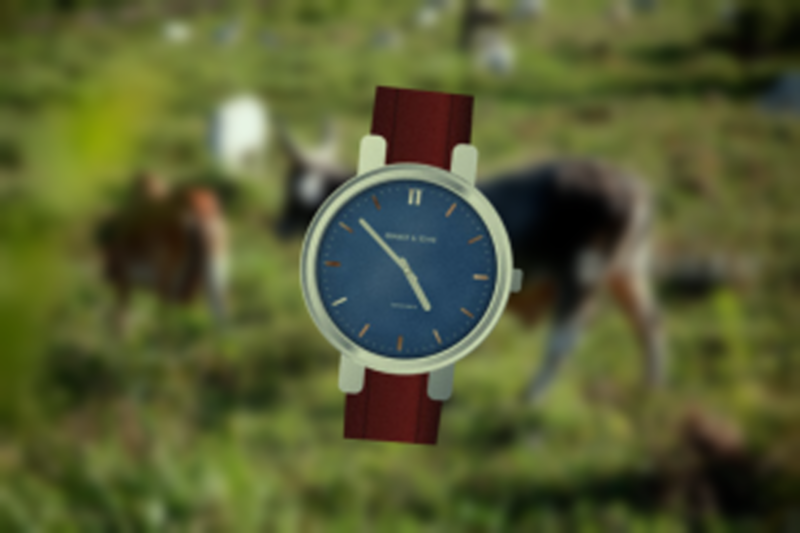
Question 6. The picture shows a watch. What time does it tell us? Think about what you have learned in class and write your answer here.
4:52
